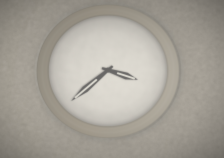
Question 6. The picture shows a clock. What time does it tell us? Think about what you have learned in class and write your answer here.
3:38
